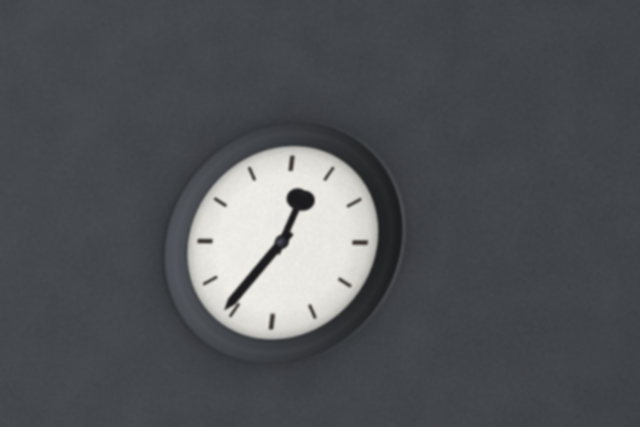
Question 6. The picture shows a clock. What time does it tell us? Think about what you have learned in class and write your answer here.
12:36
